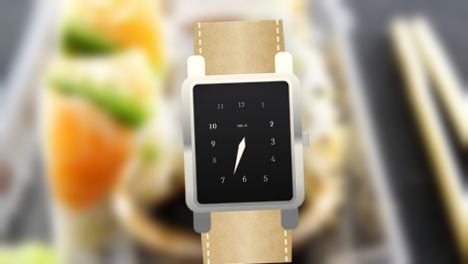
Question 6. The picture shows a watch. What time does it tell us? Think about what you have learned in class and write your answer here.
6:33
